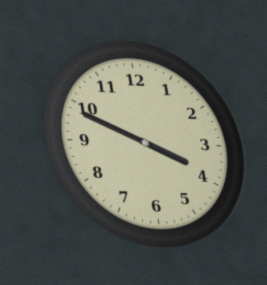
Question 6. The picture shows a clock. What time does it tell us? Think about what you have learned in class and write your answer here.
3:49
